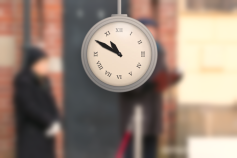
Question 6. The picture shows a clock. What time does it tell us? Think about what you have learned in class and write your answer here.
10:50
